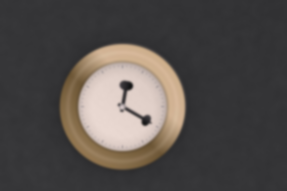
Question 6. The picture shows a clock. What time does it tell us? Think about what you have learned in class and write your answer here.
12:20
